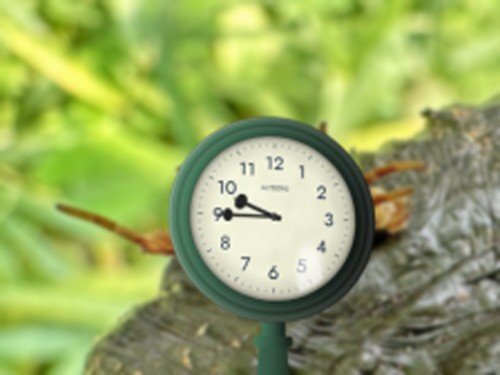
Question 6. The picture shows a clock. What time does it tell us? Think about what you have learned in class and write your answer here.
9:45
